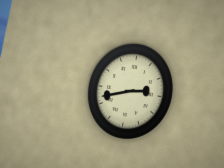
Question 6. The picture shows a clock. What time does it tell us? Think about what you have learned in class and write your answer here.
2:42
